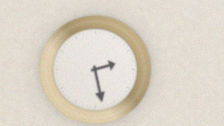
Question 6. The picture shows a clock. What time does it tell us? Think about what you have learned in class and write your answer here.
2:28
